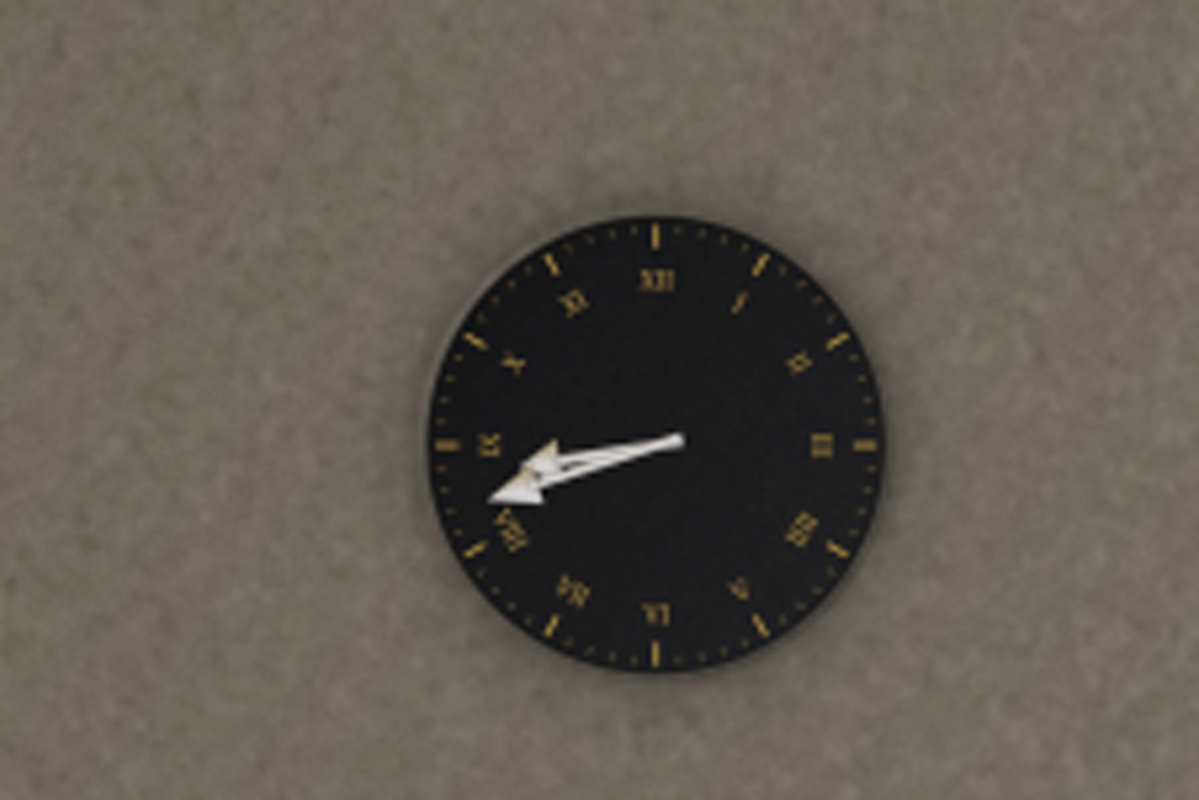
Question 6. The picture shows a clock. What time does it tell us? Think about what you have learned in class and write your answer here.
8:42
